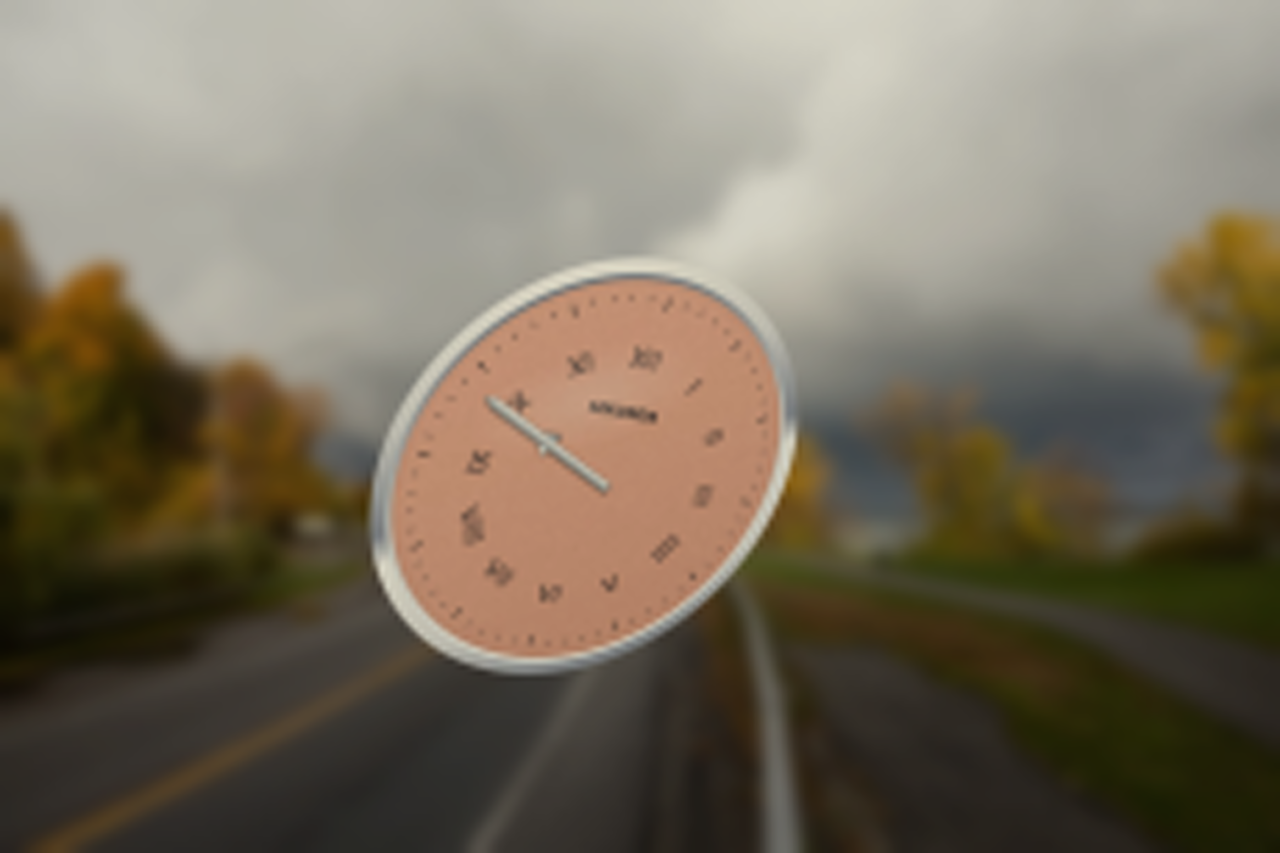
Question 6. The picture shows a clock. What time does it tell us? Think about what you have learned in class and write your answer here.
9:49
